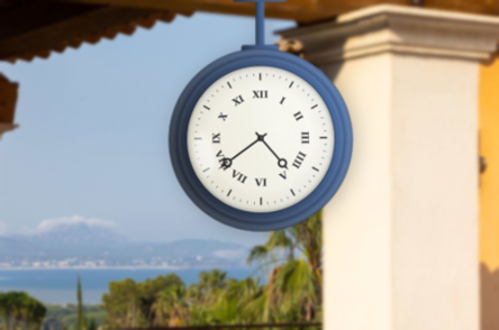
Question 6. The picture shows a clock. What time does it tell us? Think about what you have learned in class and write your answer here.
4:39
